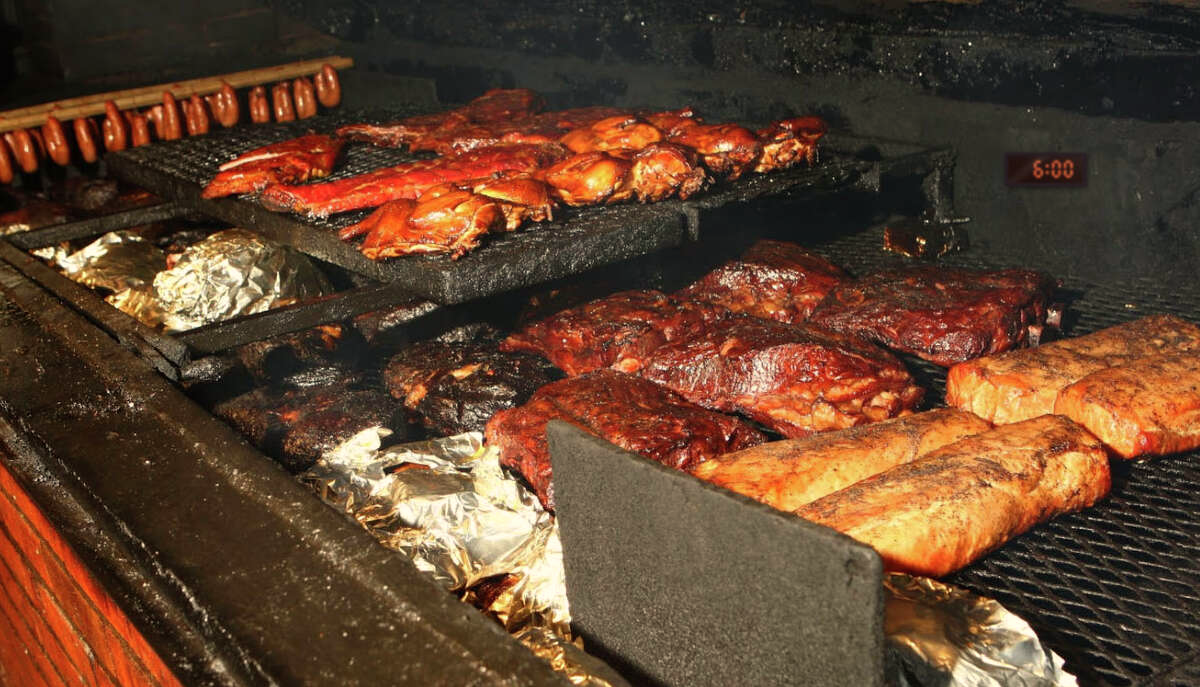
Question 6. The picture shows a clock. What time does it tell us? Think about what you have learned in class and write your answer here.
6:00
